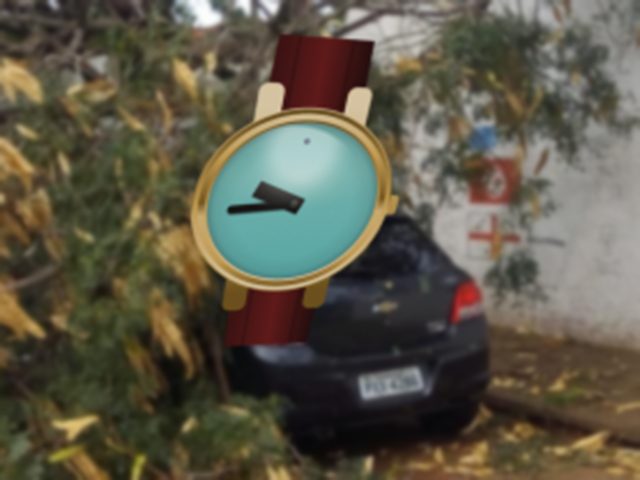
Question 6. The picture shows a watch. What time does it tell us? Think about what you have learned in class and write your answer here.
9:44
